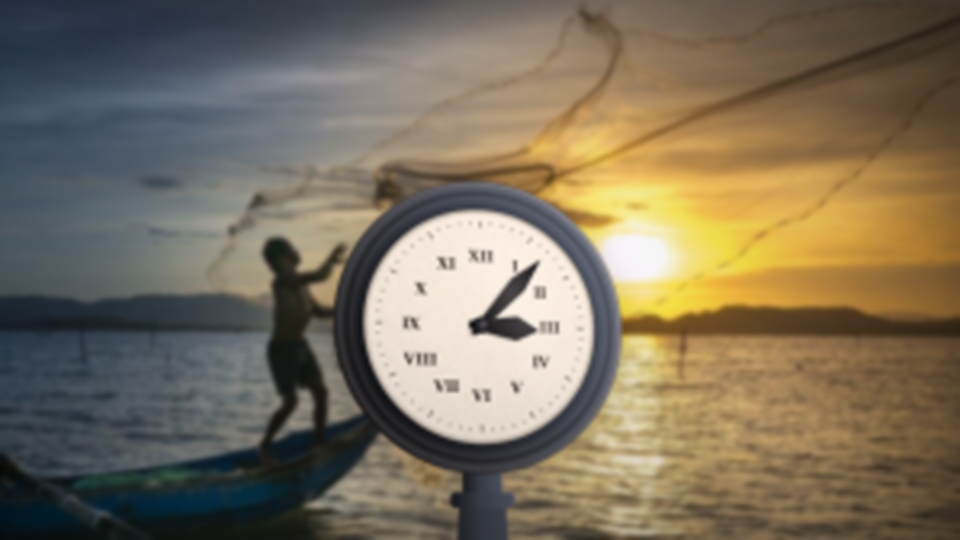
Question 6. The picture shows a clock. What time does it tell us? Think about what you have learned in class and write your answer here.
3:07
